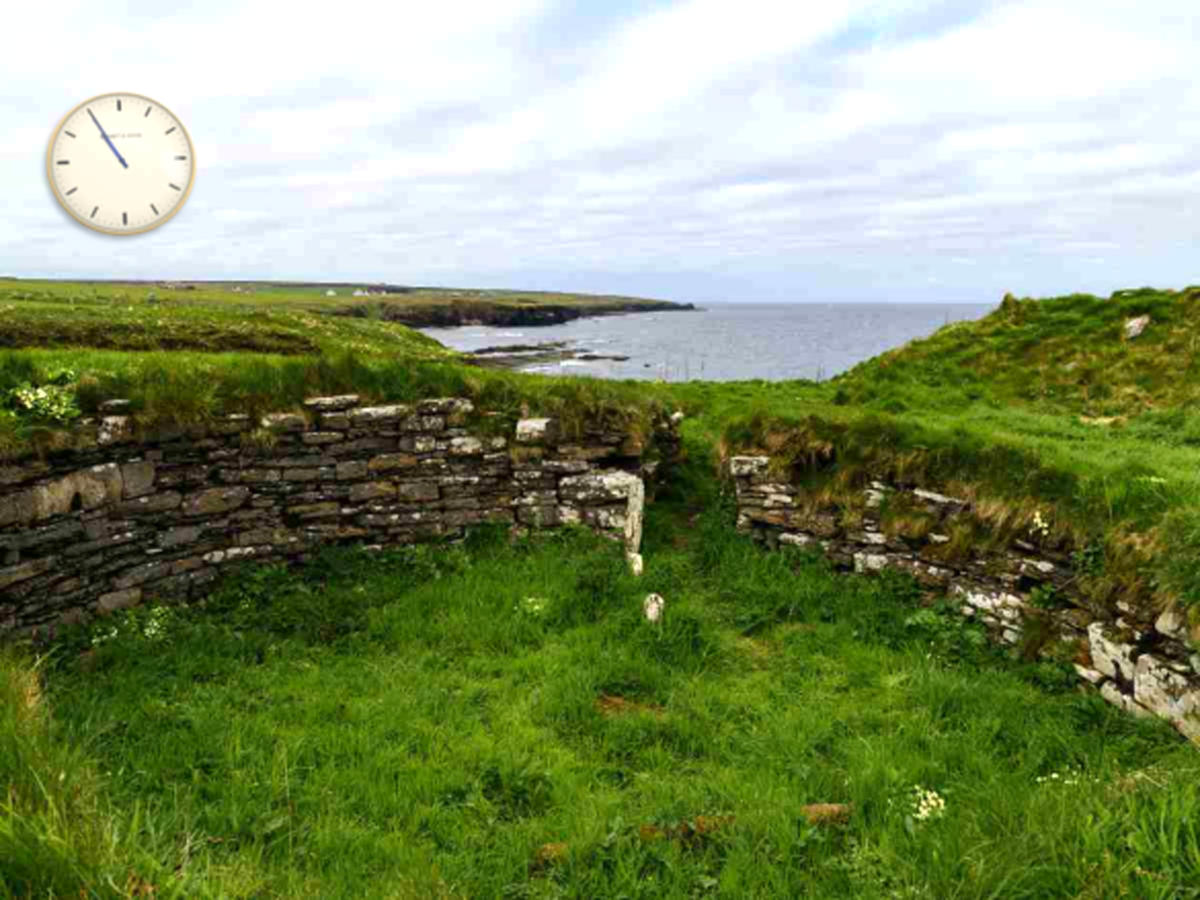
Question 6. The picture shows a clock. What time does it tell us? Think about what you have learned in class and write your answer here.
10:55
